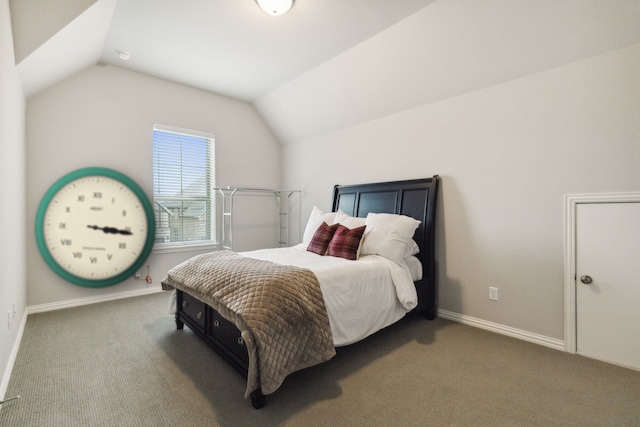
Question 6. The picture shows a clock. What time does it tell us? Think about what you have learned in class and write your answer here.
3:16
